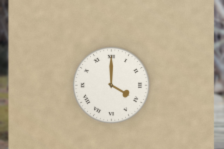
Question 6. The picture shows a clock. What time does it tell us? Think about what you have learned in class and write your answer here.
4:00
